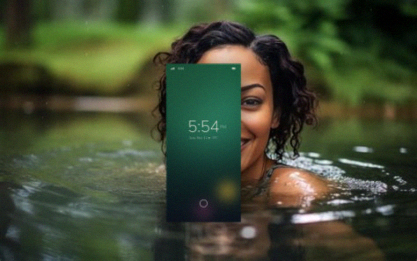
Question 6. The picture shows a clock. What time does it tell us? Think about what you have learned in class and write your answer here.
5:54
